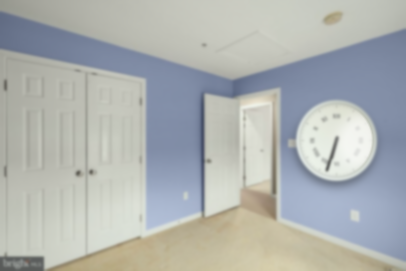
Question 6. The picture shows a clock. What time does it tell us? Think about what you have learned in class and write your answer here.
6:33
